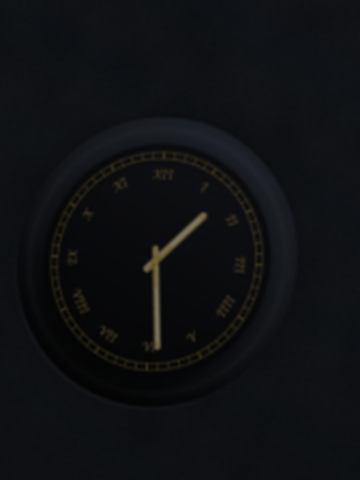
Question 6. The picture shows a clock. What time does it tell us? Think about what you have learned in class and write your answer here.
1:29
